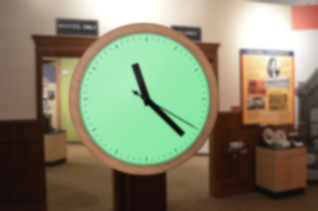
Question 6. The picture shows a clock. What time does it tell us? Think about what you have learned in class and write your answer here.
11:22:20
